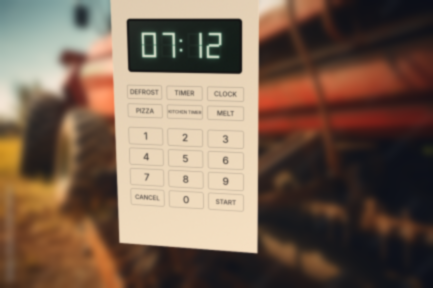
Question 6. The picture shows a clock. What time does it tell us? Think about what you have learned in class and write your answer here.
7:12
